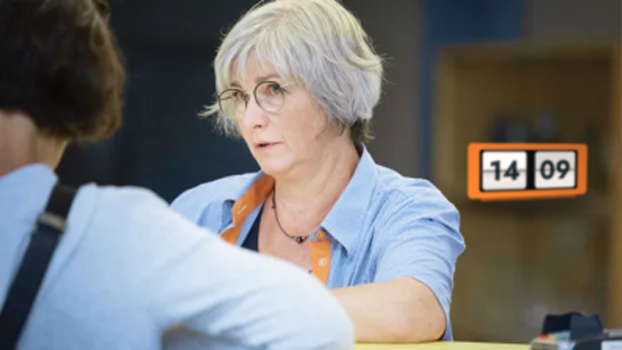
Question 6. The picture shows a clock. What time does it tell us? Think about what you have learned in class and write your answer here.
14:09
